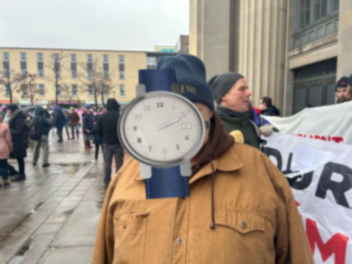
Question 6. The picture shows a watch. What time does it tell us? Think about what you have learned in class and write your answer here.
2:10
